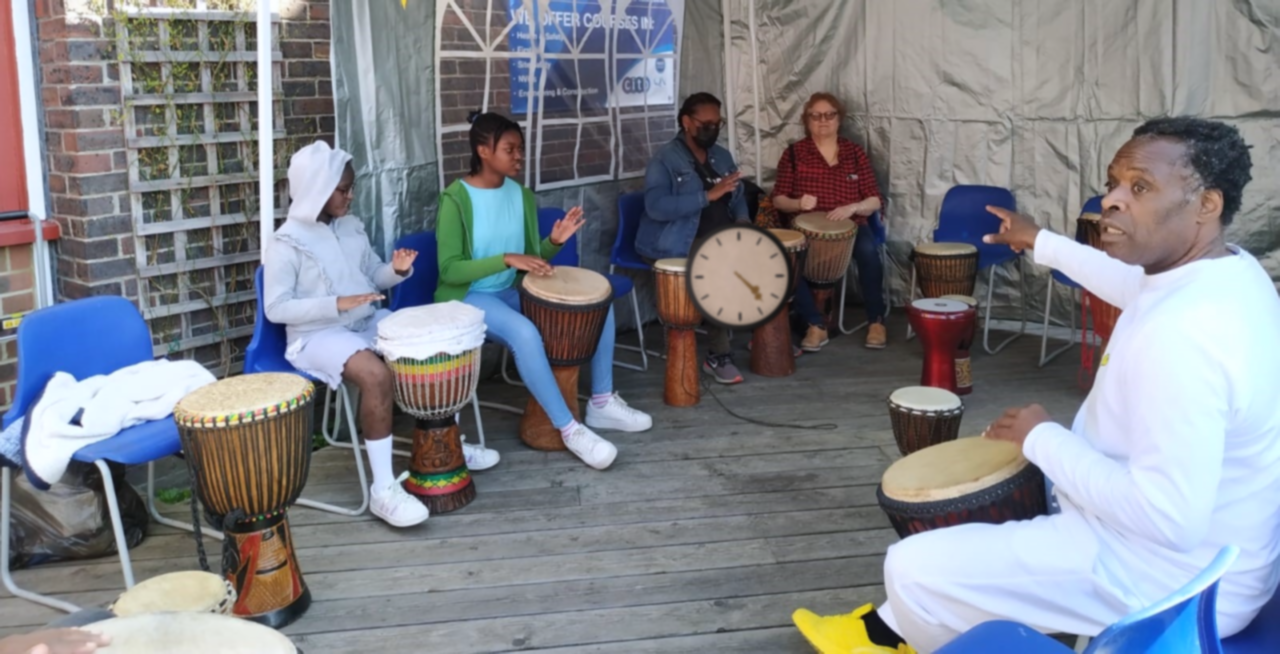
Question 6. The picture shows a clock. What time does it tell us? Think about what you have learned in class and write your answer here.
4:23
